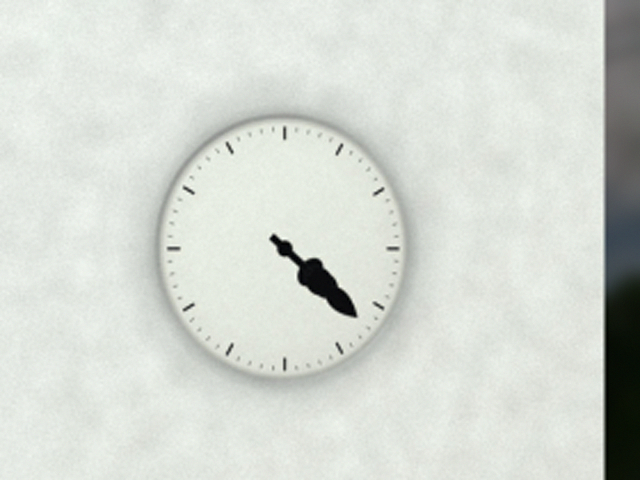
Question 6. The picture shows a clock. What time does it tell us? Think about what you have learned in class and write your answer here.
4:22
